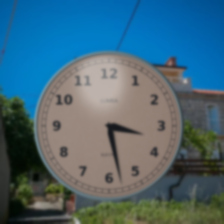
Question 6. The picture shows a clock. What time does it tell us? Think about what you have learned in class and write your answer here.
3:28
